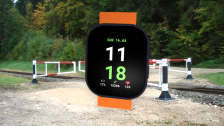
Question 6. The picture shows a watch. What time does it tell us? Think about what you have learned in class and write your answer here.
11:18
